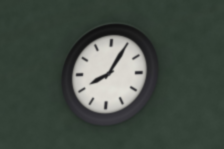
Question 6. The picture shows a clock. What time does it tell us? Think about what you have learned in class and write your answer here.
8:05
